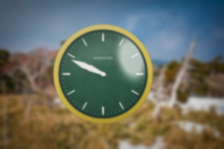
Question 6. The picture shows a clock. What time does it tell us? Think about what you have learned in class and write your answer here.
9:49
